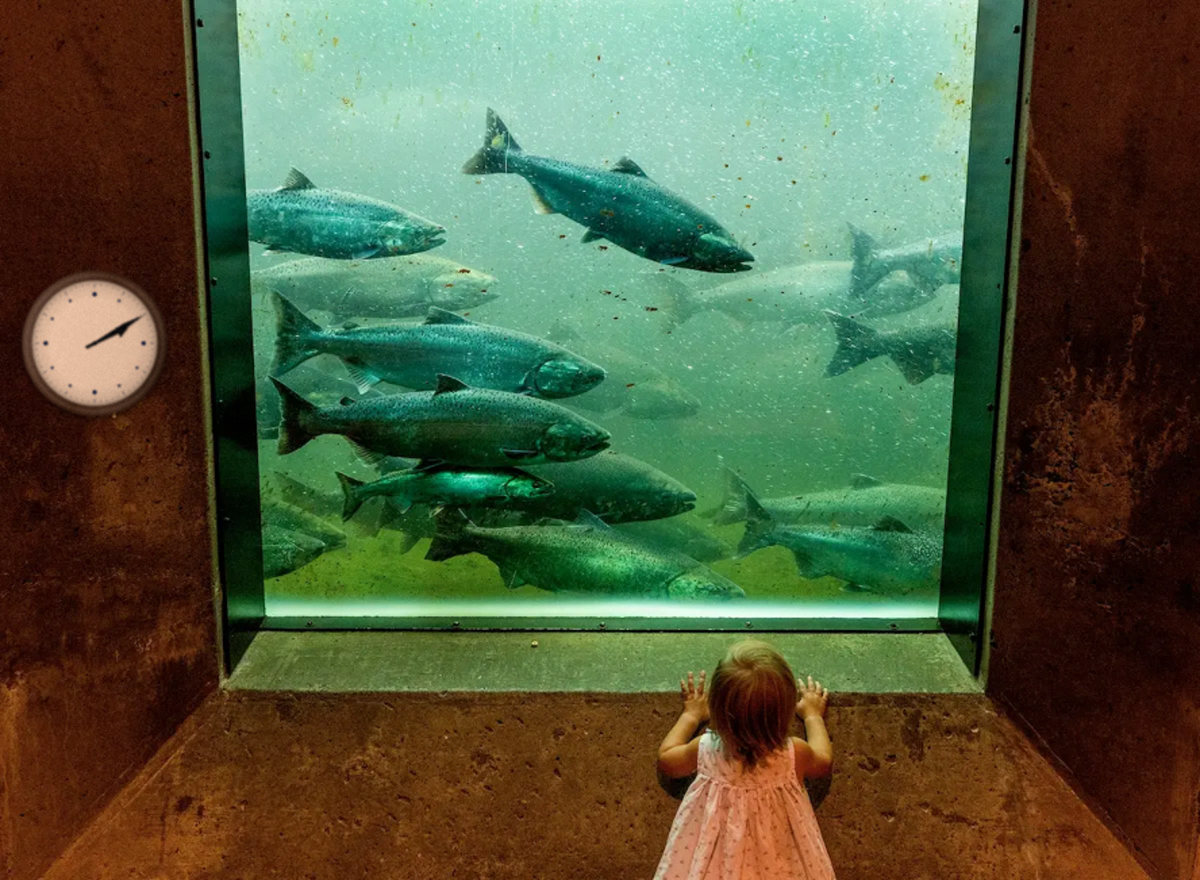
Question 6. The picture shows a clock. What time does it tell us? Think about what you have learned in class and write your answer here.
2:10
